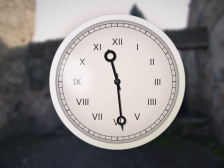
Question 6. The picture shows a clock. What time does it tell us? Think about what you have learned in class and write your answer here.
11:29
